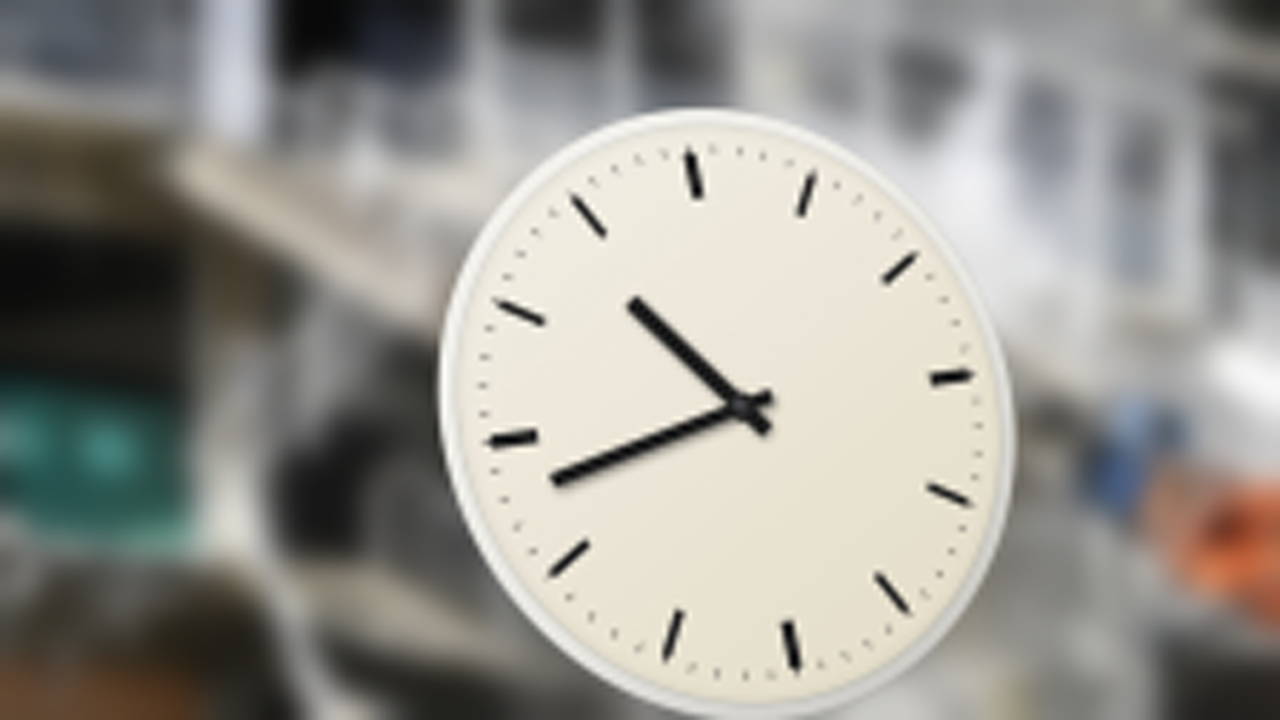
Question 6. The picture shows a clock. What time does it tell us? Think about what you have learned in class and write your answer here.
10:43
